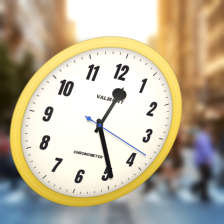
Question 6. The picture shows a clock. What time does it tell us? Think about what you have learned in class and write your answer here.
12:24:18
